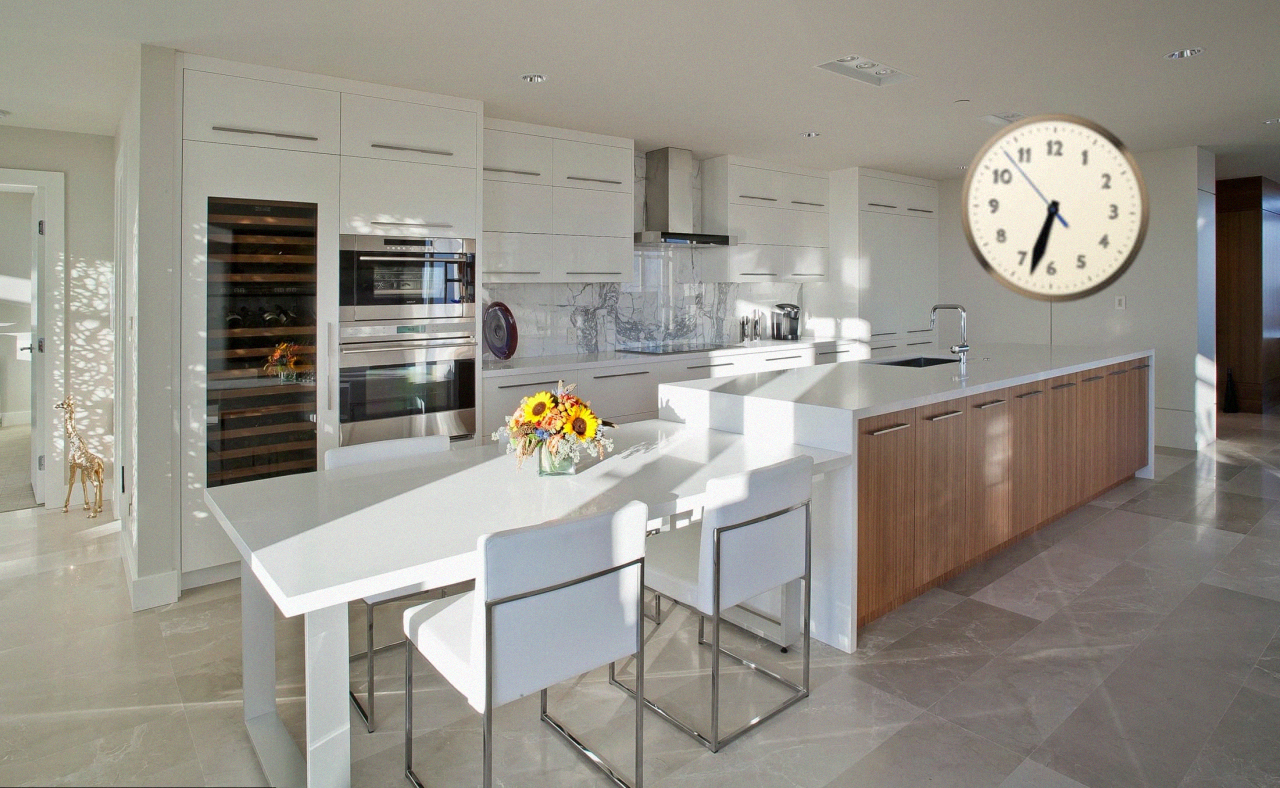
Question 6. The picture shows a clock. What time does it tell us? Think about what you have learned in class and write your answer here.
6:32:53
